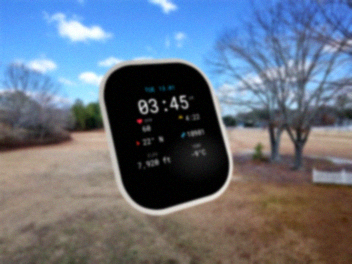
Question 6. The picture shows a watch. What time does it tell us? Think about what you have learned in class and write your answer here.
3:45
